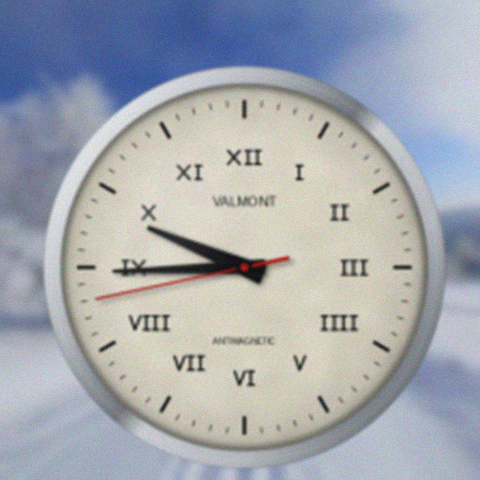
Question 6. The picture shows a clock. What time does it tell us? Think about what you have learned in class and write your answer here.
9:44:43
